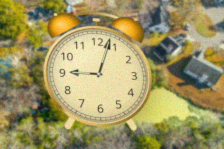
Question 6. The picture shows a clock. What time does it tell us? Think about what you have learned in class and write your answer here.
9:03
